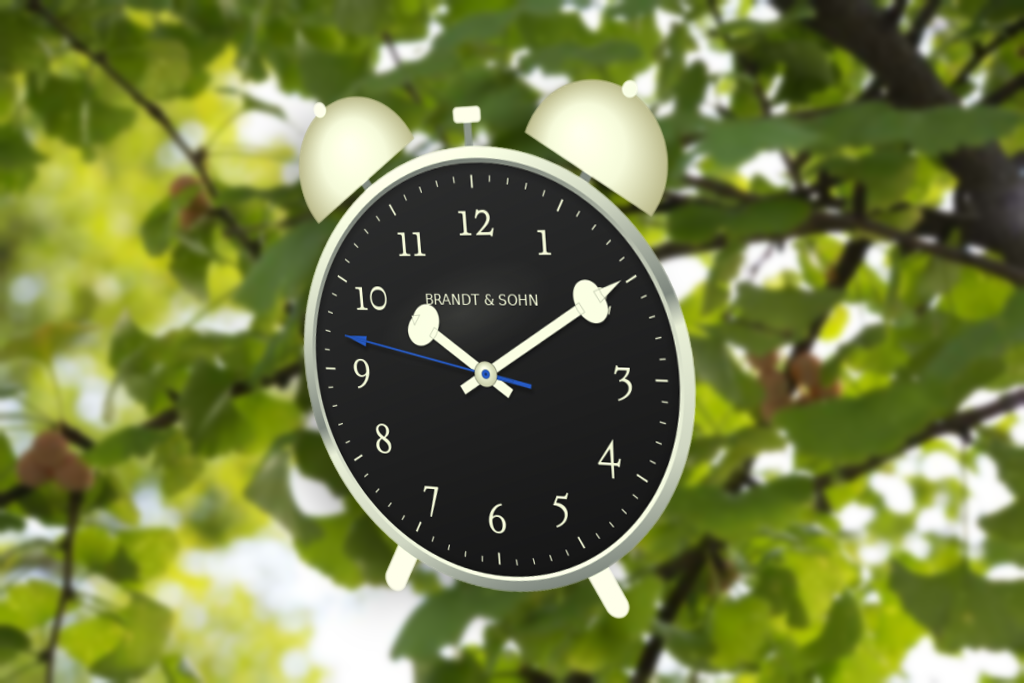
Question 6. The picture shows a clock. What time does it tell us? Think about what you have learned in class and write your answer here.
10:09:47
